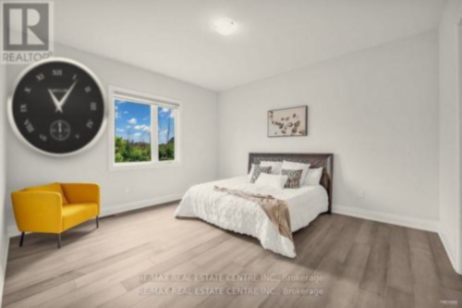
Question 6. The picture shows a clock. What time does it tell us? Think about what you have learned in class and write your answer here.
11:06
